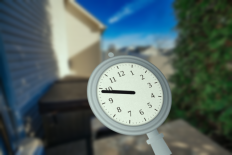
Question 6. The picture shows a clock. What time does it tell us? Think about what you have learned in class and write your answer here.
9:49
